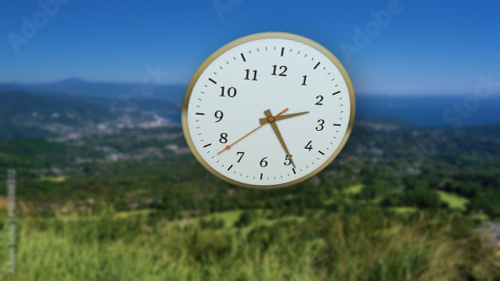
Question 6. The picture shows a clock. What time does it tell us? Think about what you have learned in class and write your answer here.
2:24:38
